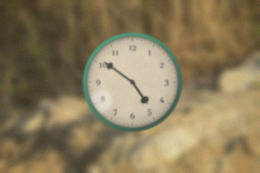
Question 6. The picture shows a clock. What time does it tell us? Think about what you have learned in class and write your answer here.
4:51
